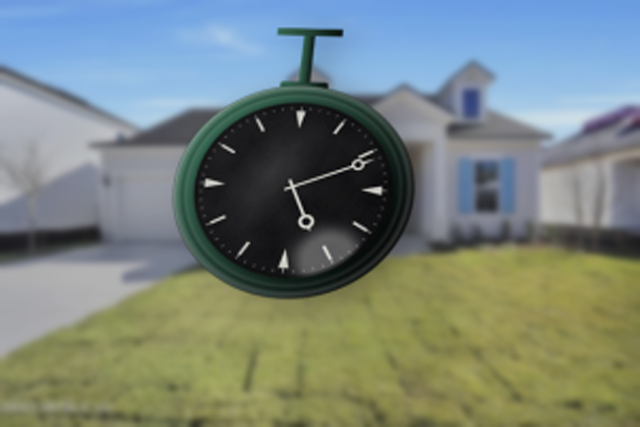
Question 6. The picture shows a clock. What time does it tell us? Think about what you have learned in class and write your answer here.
5:11
